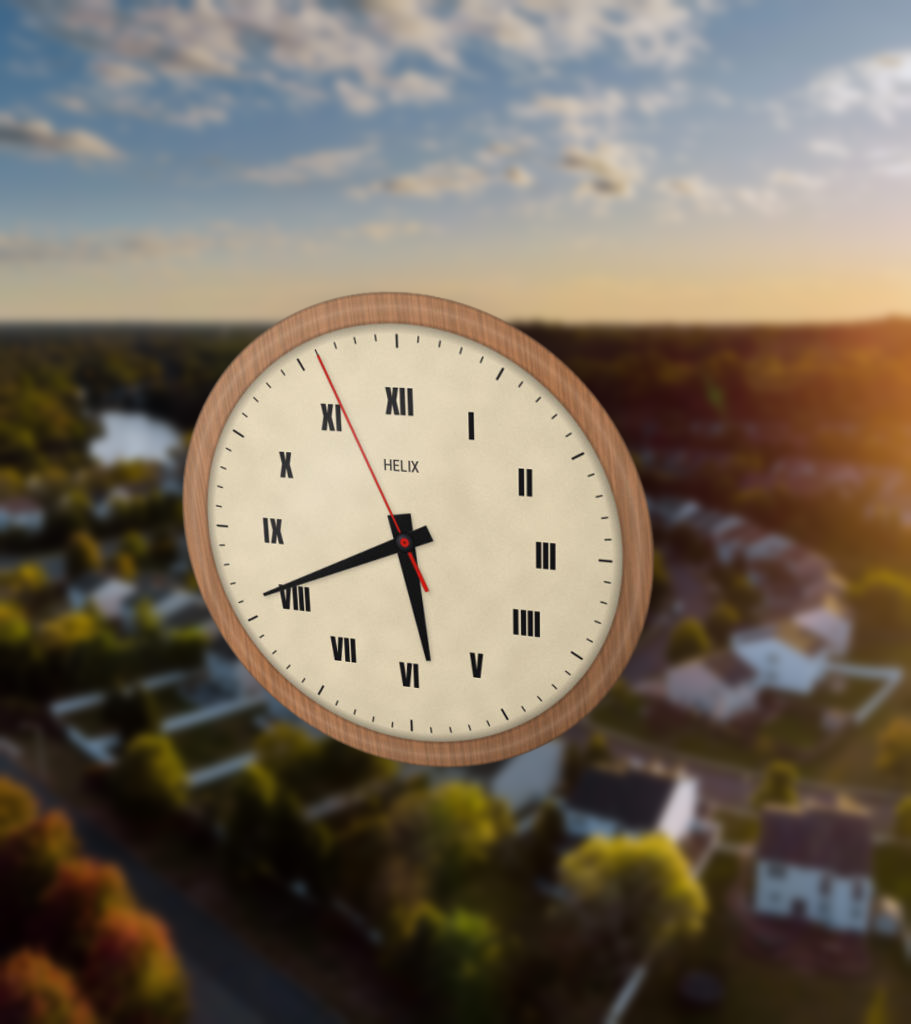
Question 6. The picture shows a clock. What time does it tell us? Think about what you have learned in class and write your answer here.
5:40:56
